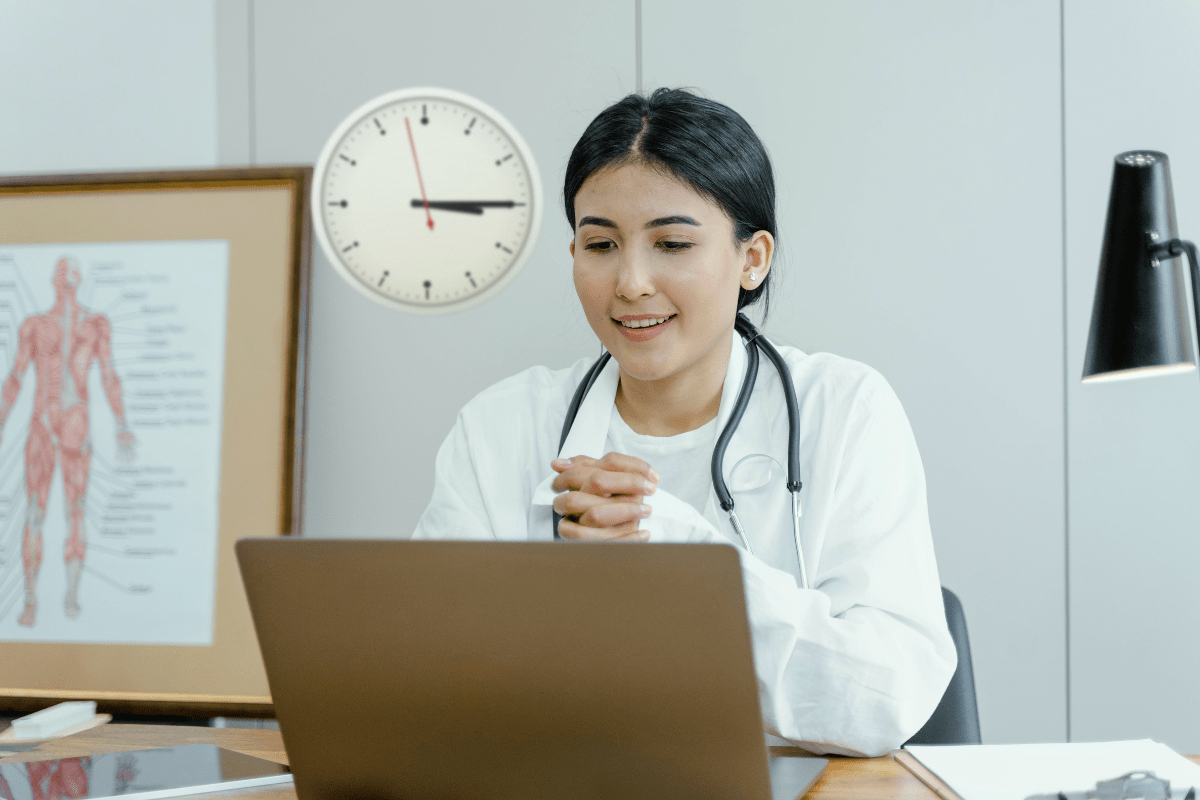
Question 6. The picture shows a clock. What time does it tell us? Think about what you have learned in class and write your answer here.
3:14:58
